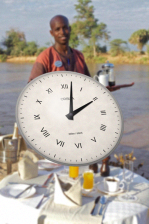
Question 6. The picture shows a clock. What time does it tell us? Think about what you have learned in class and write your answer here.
2:02
